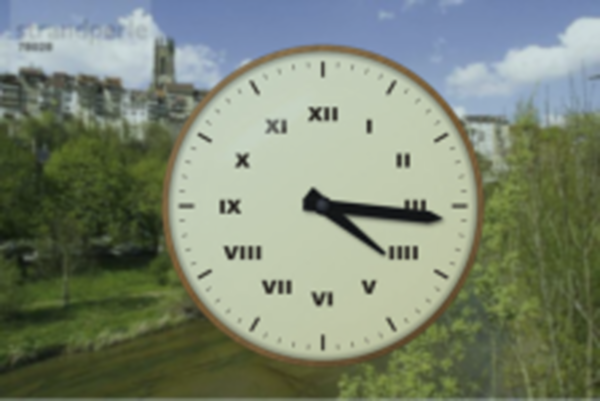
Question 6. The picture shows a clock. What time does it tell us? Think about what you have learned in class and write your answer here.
4:16
